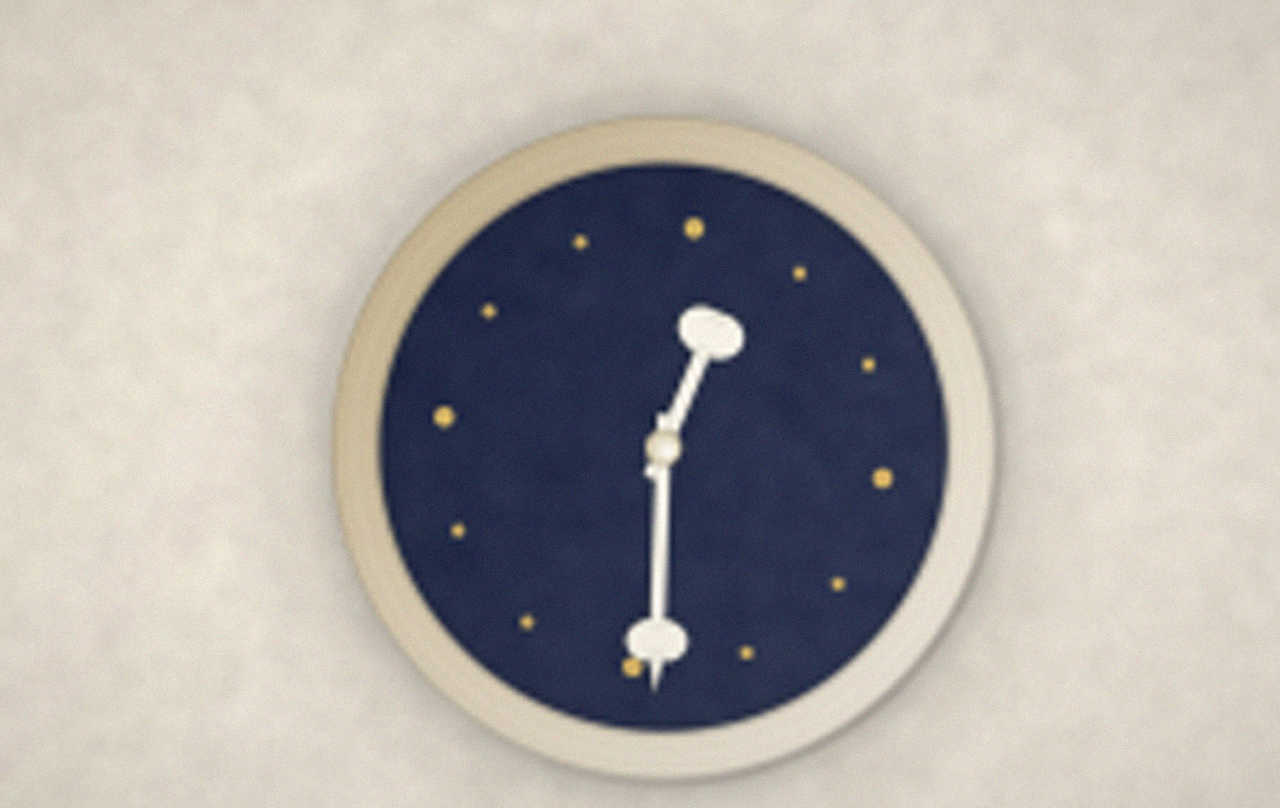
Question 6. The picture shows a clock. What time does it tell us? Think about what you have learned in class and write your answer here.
12:29
